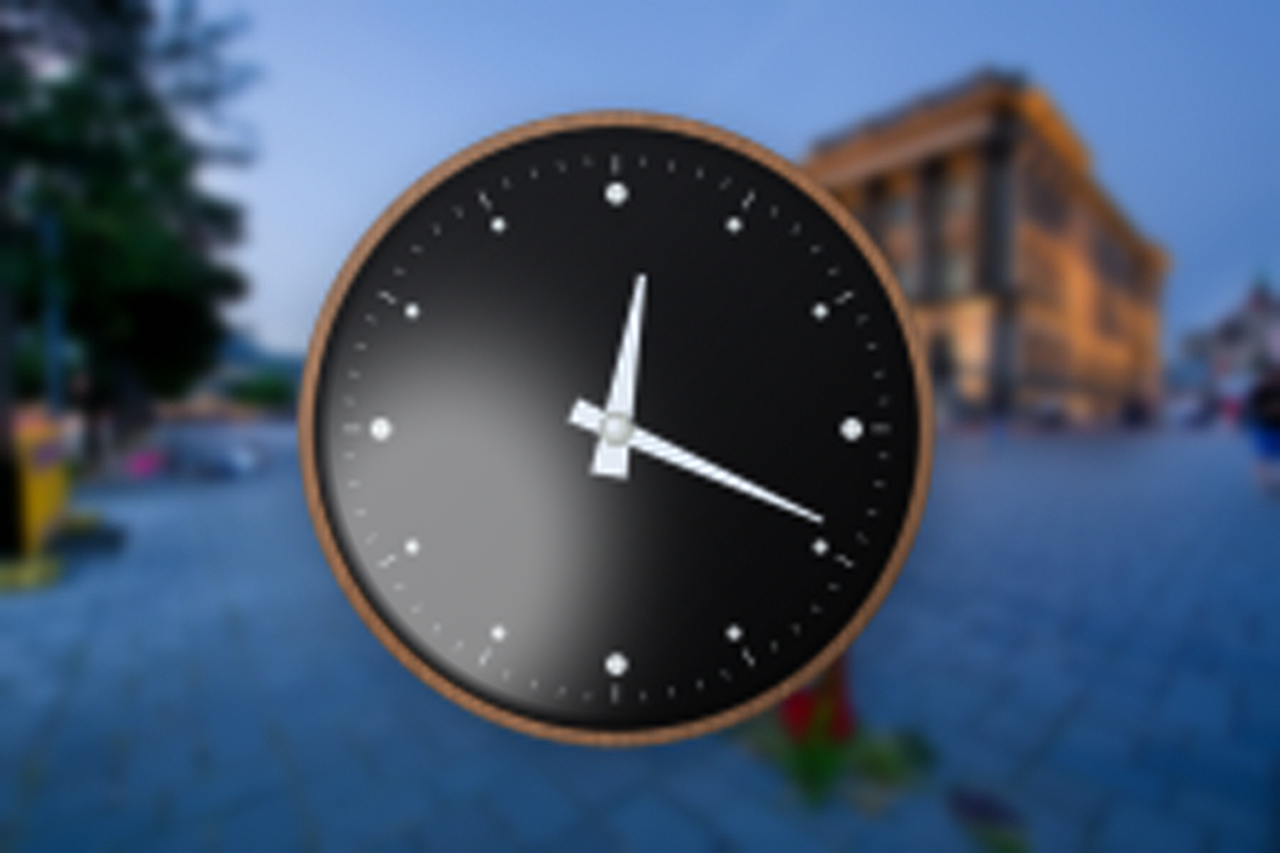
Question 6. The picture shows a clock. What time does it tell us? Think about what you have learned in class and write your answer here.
12:19
